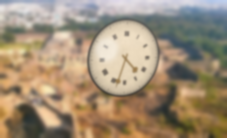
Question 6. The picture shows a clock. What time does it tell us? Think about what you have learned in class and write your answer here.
4:33
